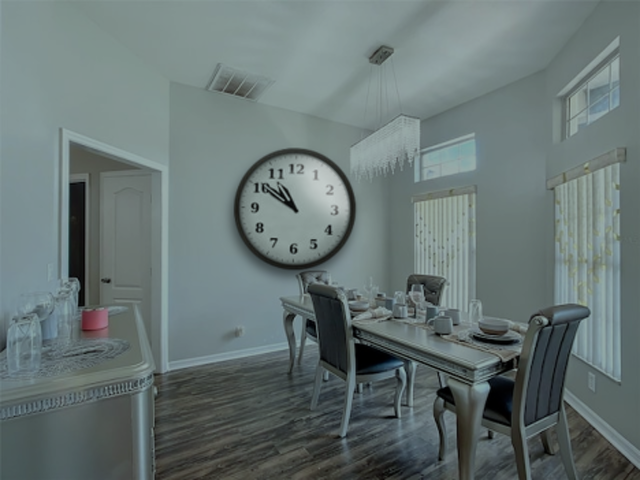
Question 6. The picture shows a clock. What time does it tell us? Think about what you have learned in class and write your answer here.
10:51
